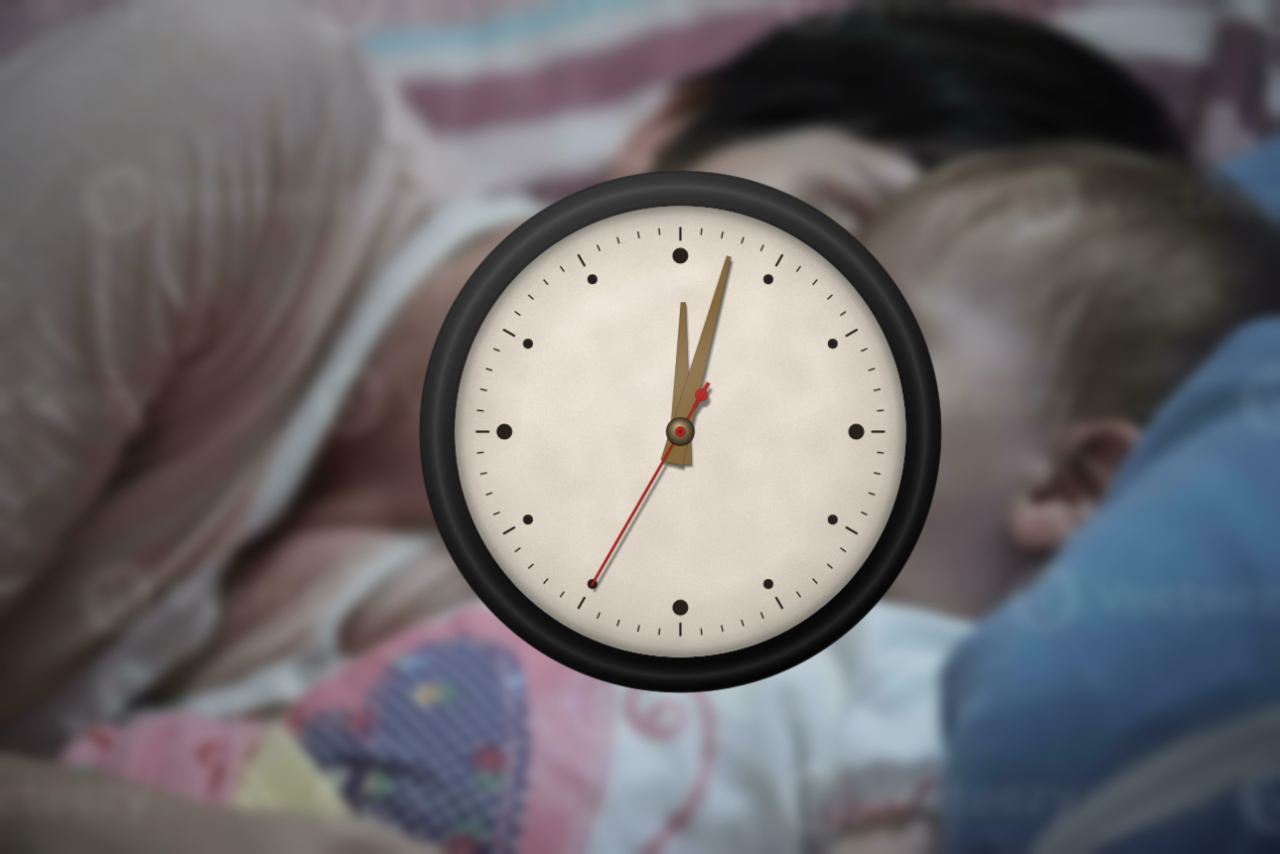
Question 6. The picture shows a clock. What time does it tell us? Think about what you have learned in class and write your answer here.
12:02:35
